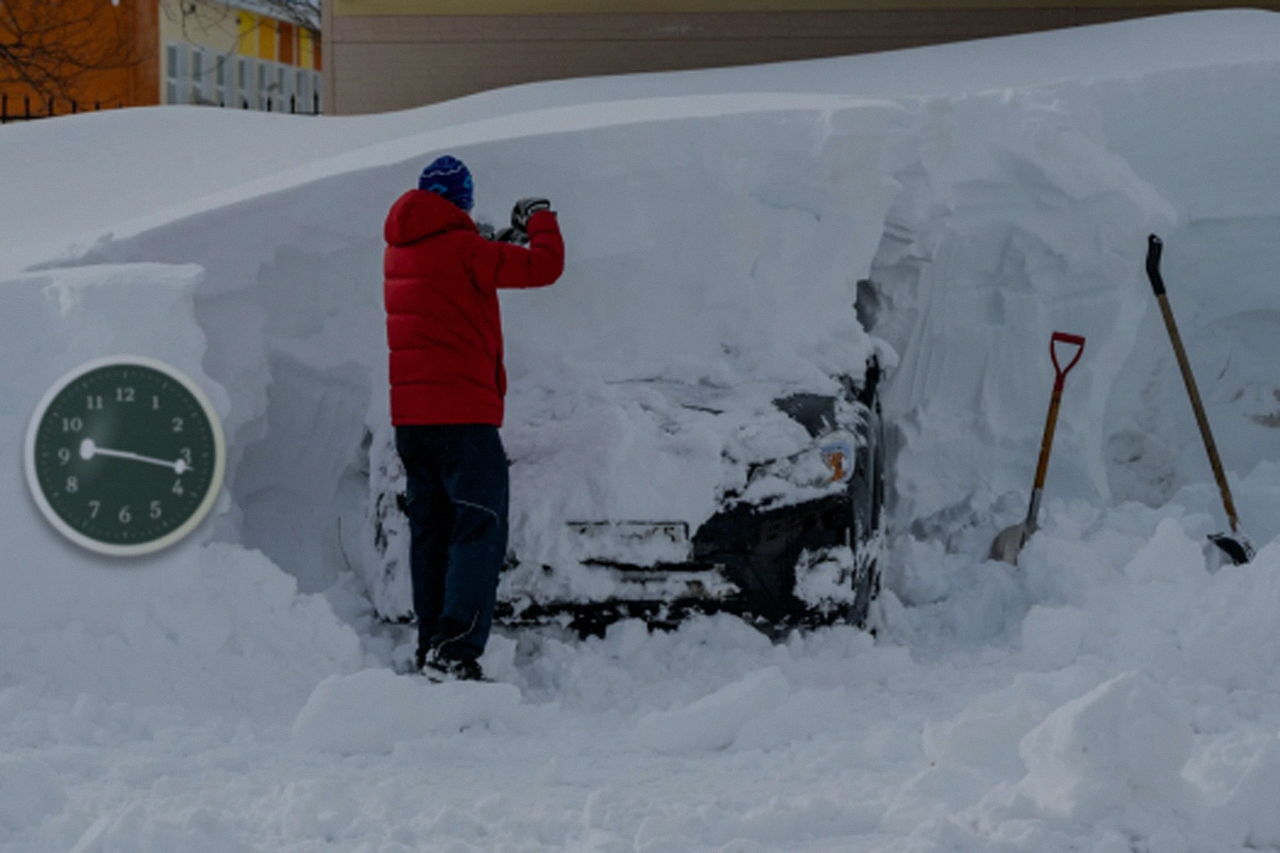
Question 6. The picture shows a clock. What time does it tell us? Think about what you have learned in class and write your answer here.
9:17
